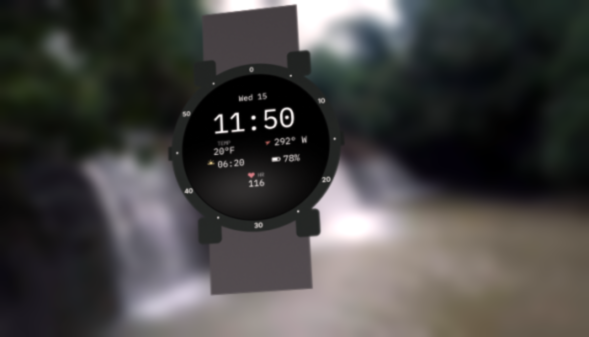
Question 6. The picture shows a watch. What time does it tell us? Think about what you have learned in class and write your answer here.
11:50
